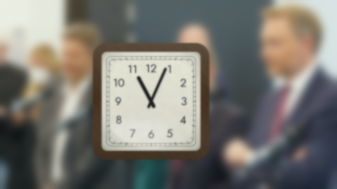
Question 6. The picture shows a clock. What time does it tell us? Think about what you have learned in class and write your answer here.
11:04
